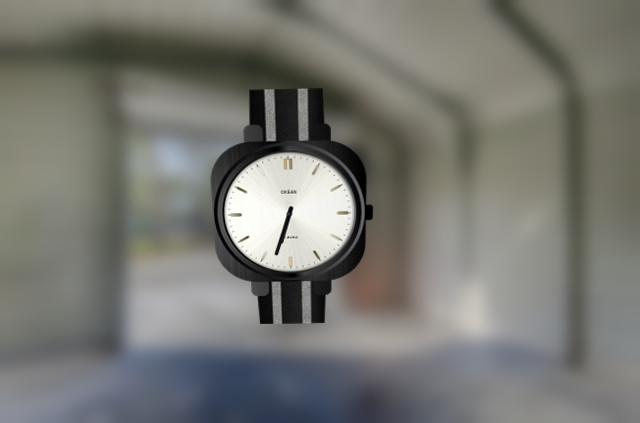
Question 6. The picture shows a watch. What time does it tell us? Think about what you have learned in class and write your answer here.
6:33
